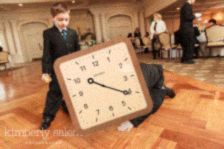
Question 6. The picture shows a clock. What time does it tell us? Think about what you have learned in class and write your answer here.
10:21
